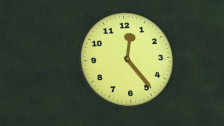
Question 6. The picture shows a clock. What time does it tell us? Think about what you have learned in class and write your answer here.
12:24
